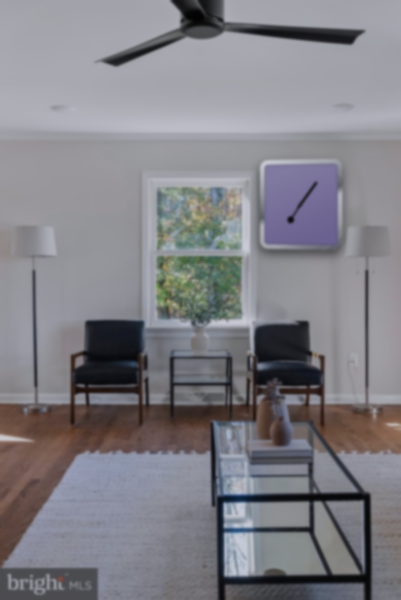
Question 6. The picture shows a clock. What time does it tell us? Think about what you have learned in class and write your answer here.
7:06
